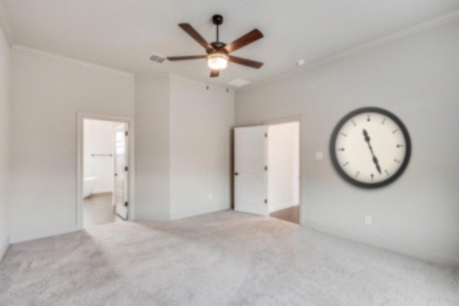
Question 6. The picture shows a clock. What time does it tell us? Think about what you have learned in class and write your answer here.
11:27
